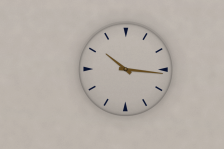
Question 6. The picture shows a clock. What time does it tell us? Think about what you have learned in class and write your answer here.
10:16
